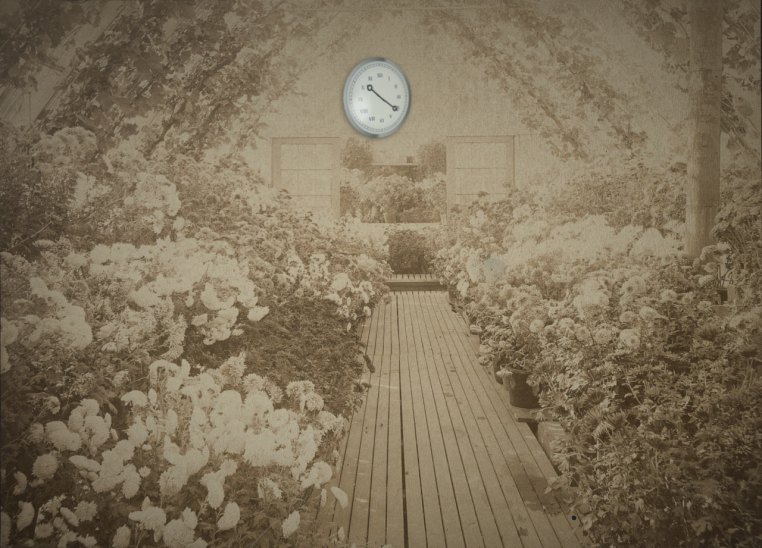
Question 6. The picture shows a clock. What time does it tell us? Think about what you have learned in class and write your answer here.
10:21
